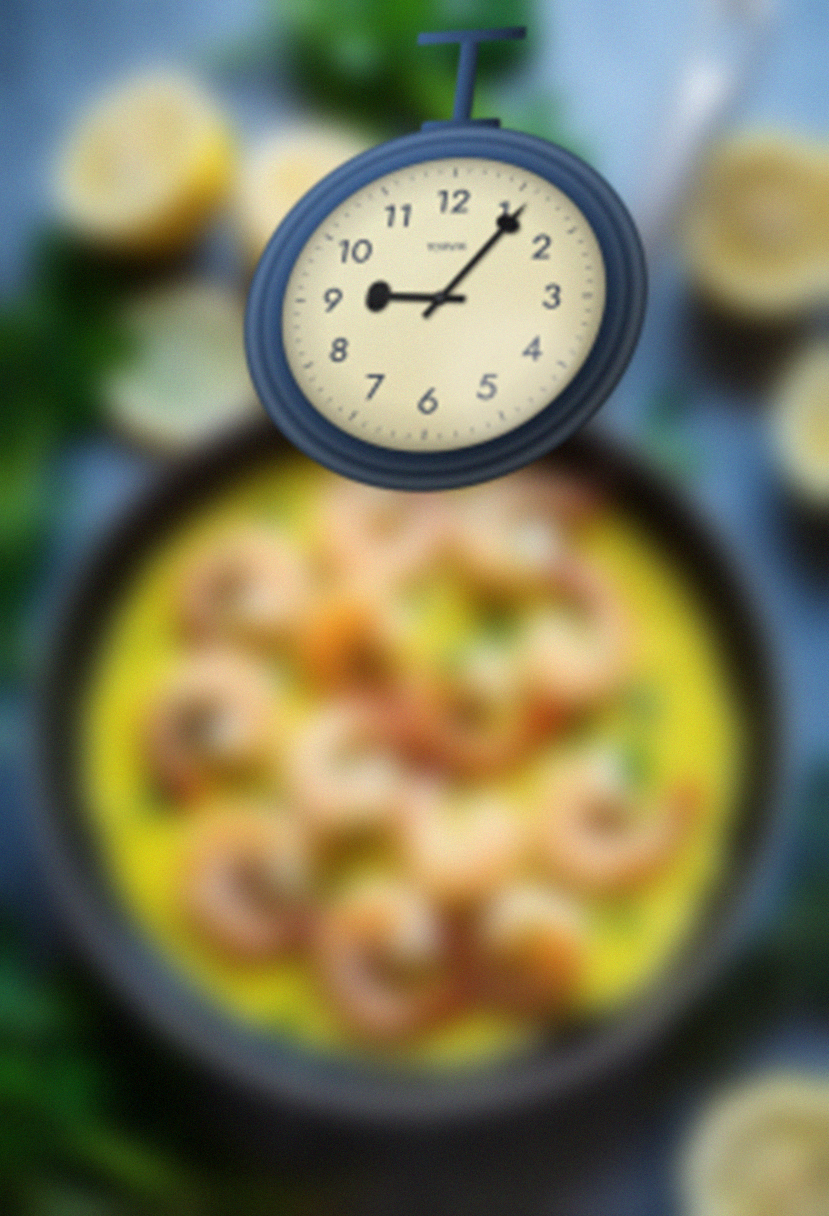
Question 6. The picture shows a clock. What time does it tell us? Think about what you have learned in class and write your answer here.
9:06
